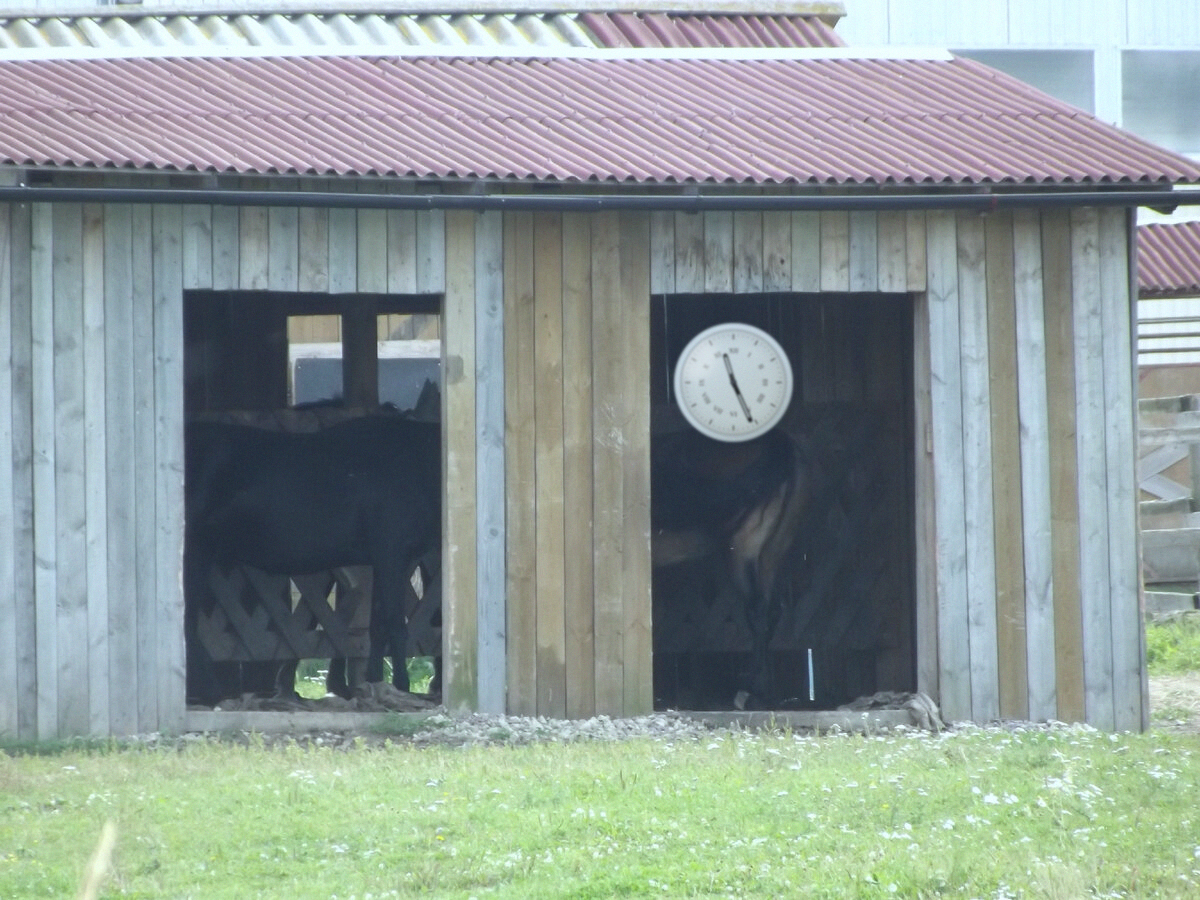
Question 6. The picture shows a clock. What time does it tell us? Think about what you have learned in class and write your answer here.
11:26
